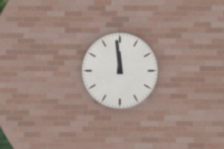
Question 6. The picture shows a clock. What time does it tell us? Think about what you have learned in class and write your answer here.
11:59
